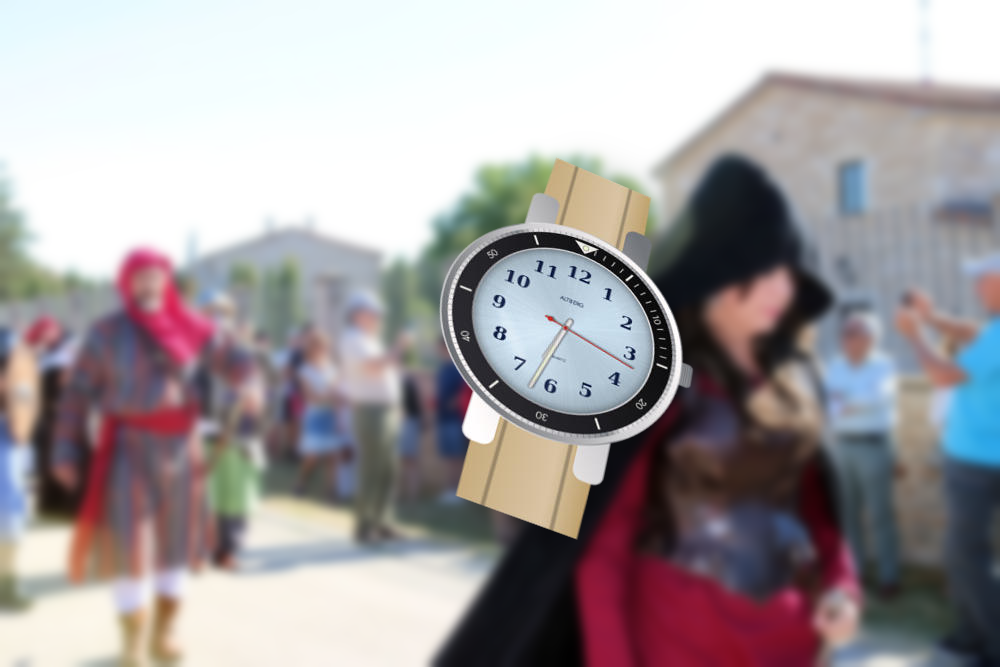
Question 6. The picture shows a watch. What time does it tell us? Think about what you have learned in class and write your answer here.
6:32:17
